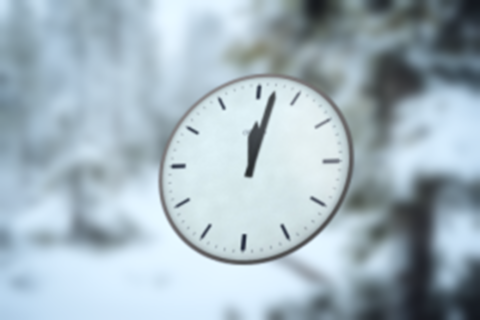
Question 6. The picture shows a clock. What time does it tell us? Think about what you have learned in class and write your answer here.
12:02
